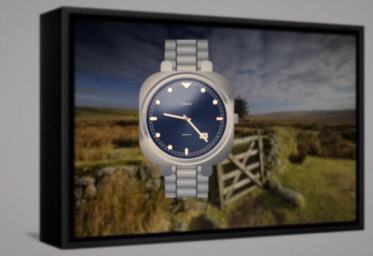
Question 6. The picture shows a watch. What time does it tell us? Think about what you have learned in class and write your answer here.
9:23
